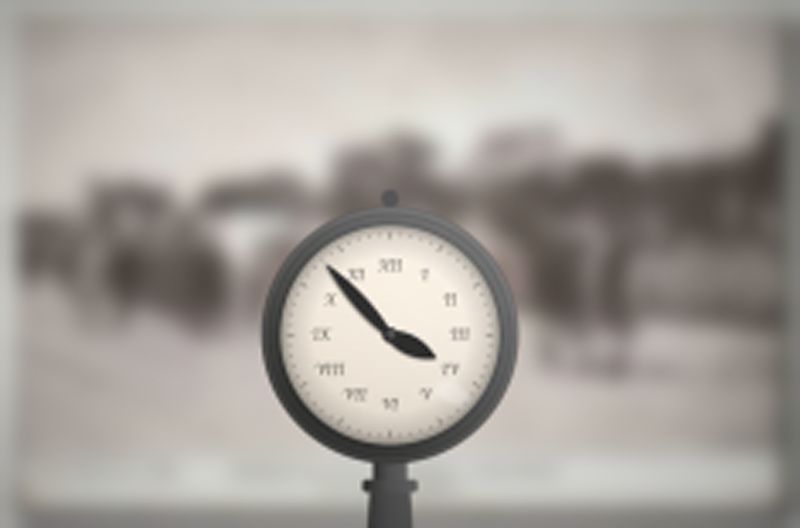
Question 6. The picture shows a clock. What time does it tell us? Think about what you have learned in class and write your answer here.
3:53
